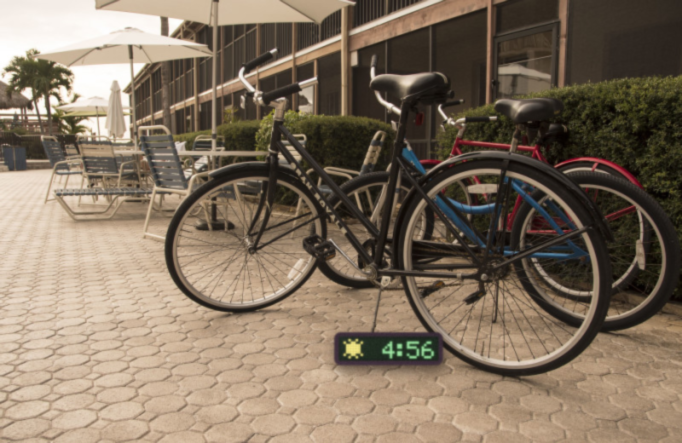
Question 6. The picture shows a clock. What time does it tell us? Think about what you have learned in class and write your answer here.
4:56
